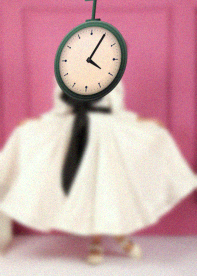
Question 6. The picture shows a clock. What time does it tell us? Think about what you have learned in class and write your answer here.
4:05
